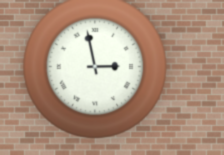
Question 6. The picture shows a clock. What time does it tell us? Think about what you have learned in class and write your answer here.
2:58
